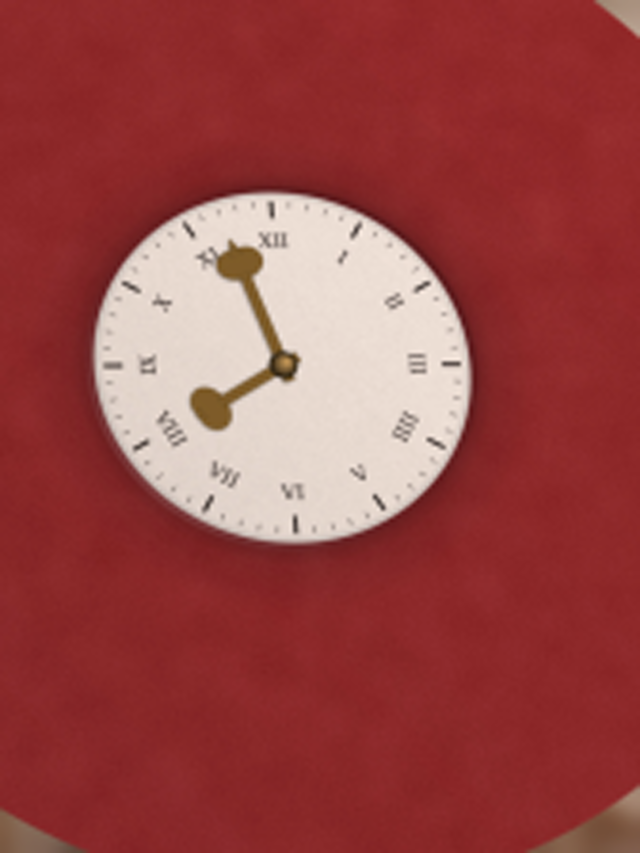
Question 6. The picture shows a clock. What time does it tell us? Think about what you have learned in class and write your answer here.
7:57
